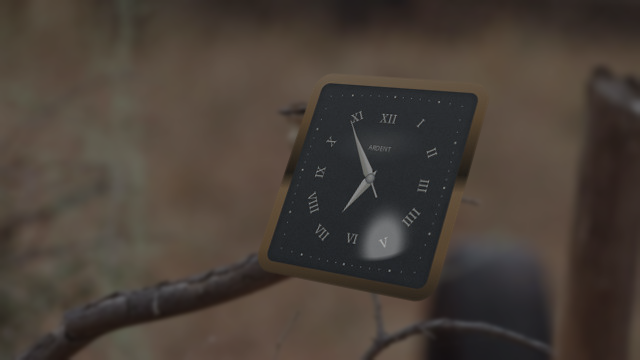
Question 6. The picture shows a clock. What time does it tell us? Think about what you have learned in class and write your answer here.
6:53:54
